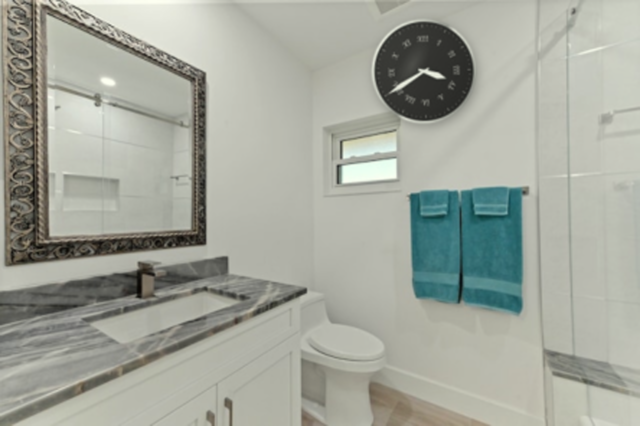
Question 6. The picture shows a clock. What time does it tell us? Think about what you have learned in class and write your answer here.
3:40
